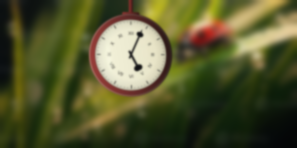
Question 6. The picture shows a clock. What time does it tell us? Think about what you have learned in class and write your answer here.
5:04
